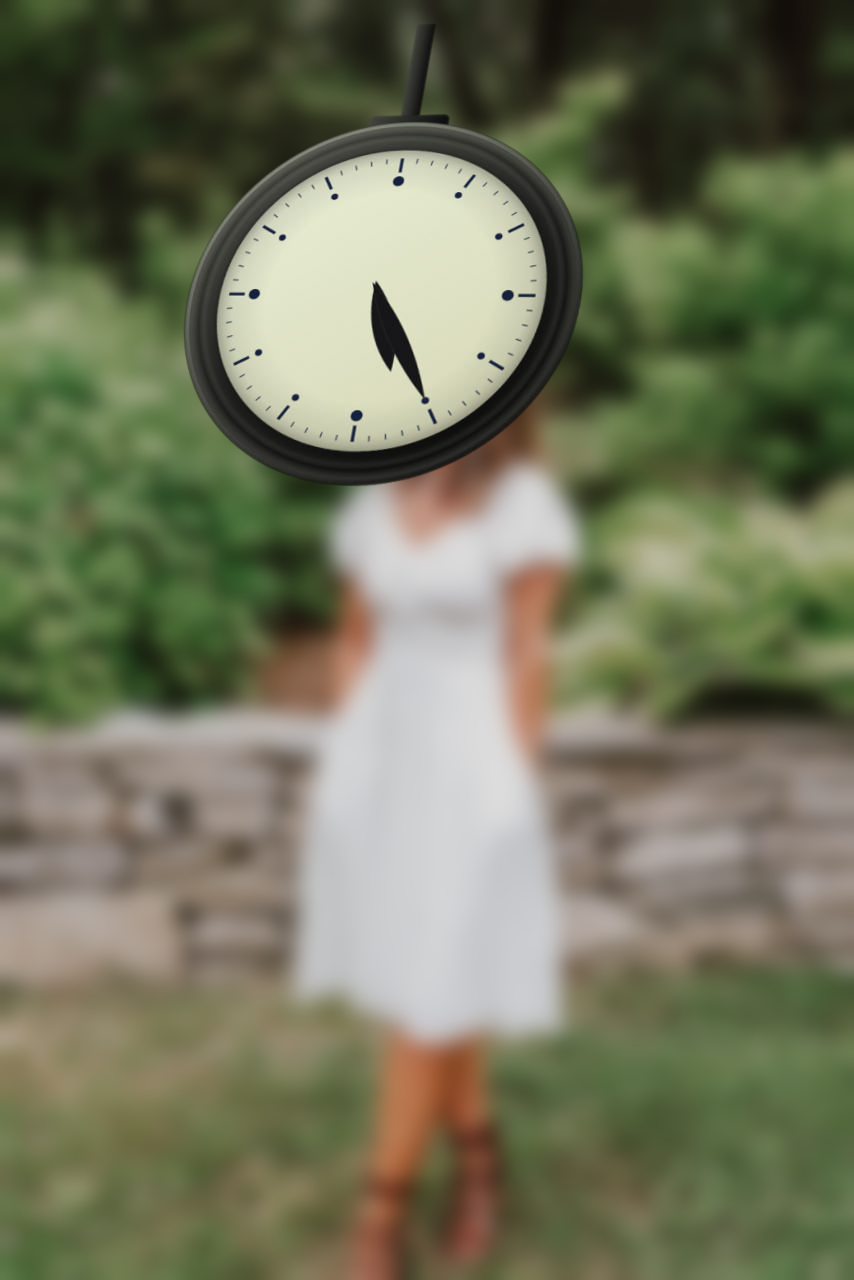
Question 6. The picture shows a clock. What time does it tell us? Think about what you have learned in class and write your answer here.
5:25
